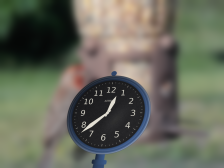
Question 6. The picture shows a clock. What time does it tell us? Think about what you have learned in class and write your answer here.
12:38
